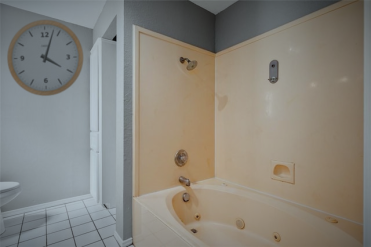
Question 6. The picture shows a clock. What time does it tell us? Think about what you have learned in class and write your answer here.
4:03
